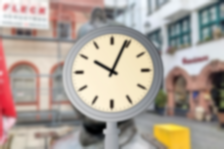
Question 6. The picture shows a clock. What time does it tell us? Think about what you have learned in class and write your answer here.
10:04
